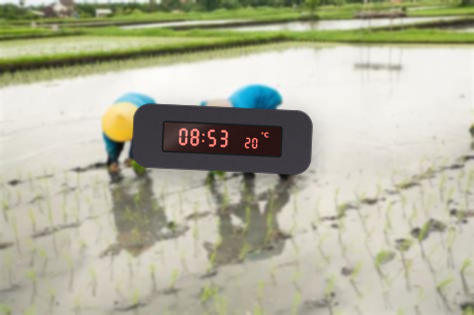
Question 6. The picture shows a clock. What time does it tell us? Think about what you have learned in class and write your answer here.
8:53
